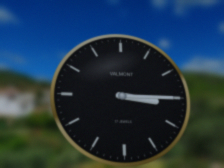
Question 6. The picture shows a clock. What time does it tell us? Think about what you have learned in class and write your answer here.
3:15
